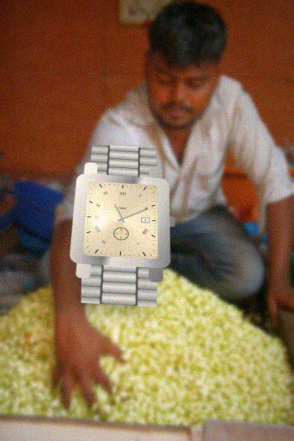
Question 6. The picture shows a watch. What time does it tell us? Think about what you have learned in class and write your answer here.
11:10
